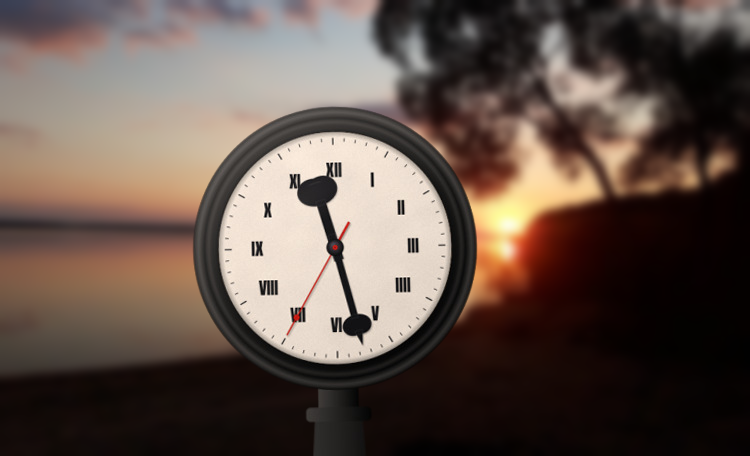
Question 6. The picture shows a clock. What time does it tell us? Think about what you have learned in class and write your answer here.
11:27:35
